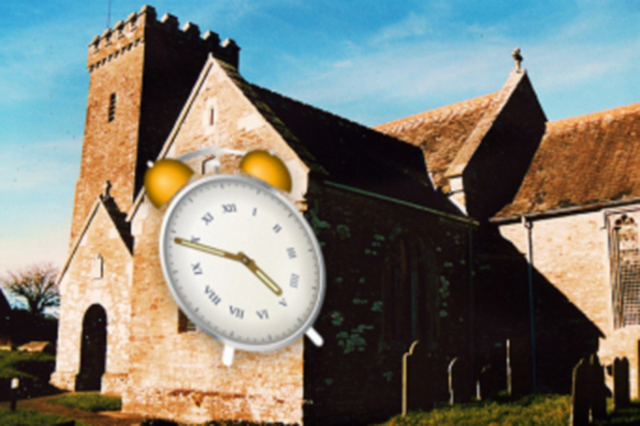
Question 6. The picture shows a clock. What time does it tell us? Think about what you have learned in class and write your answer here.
4:49
